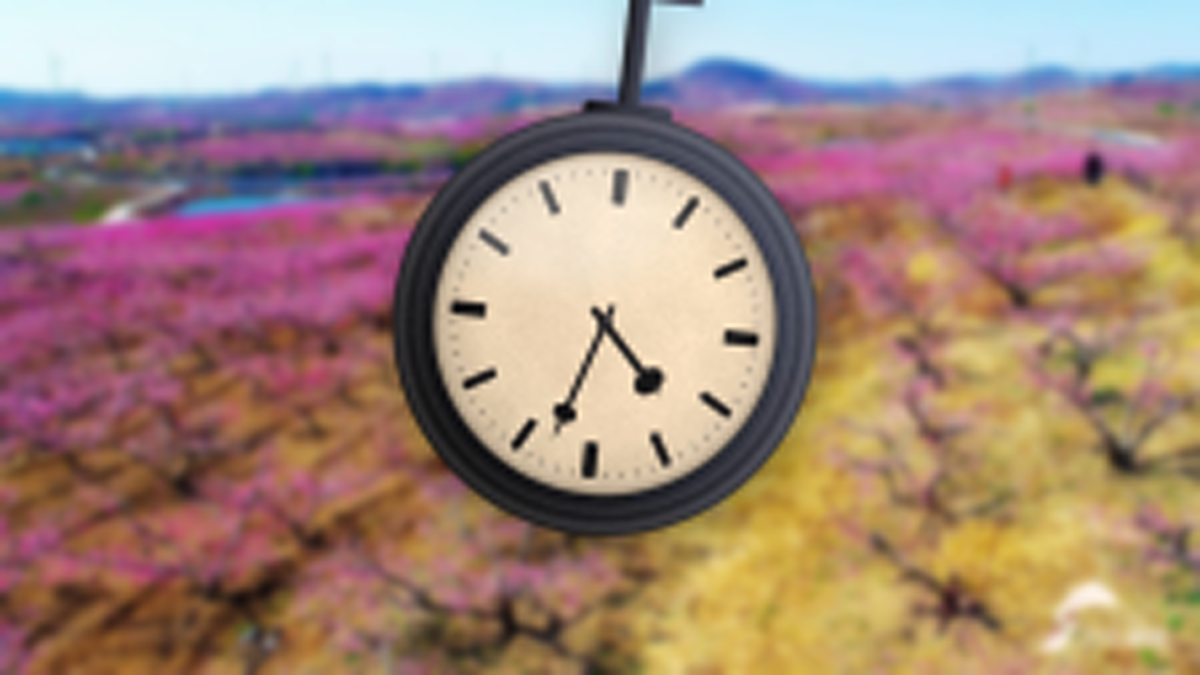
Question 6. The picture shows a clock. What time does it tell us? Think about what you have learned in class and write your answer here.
4:33
